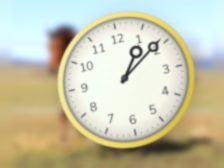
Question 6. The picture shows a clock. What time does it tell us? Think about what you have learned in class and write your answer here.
1:09
